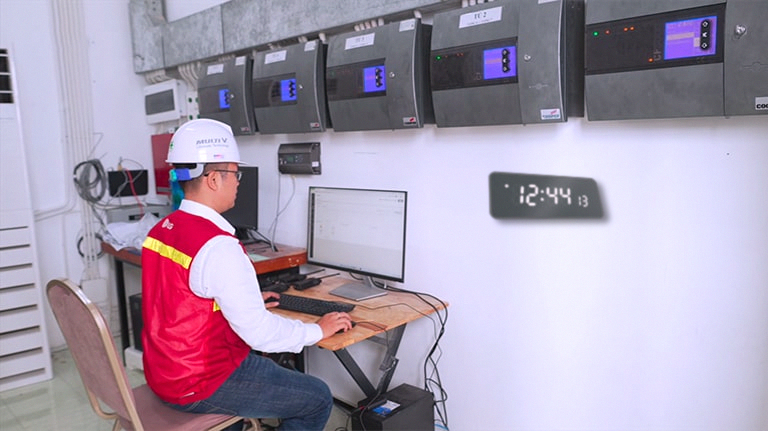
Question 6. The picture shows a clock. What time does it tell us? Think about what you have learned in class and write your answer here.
12:44:13
